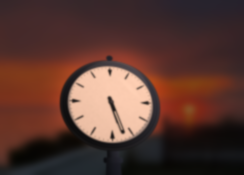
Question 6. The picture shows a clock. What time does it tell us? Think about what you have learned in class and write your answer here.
5:27
